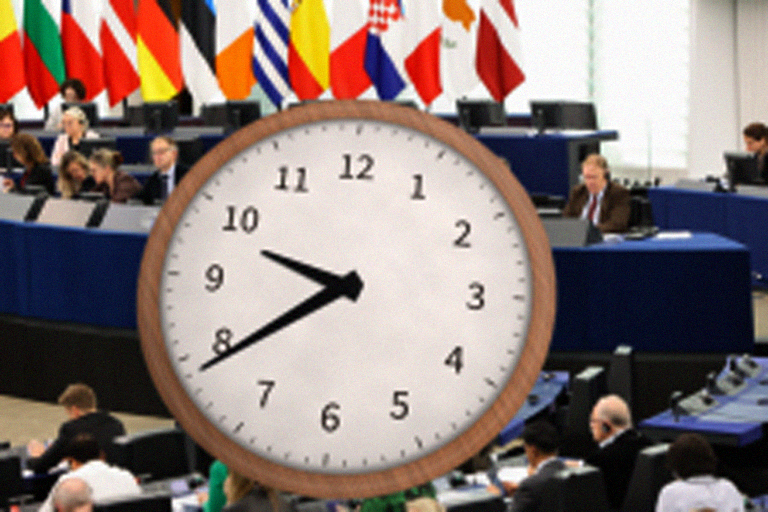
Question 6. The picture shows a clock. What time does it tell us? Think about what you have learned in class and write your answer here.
9:39
